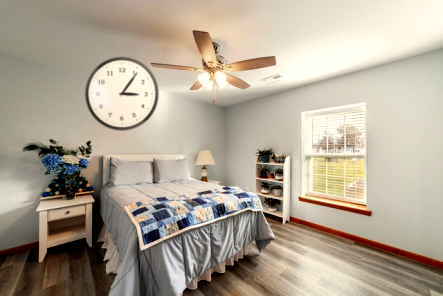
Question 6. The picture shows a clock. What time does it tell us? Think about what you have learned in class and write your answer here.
3:06
